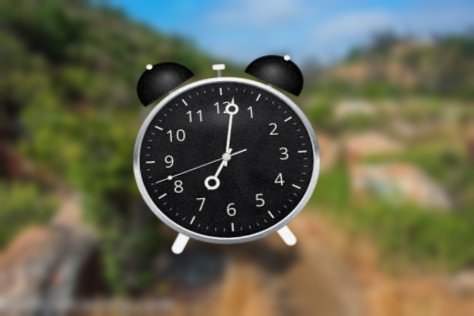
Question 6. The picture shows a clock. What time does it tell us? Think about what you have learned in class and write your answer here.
7:01:42
